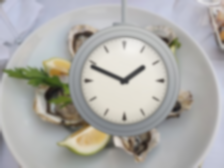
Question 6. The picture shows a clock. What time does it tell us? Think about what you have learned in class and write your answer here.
1:49
